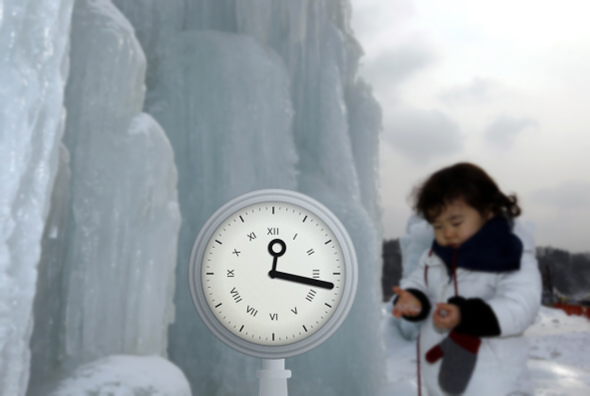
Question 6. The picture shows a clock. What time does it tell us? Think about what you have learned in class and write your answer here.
12:17
